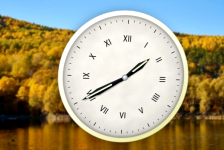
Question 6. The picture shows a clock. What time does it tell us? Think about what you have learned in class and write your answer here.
1:40
